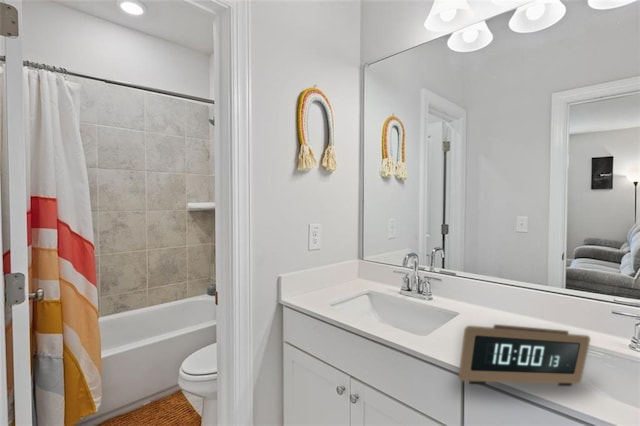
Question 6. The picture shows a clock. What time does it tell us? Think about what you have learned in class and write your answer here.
10:00:13
